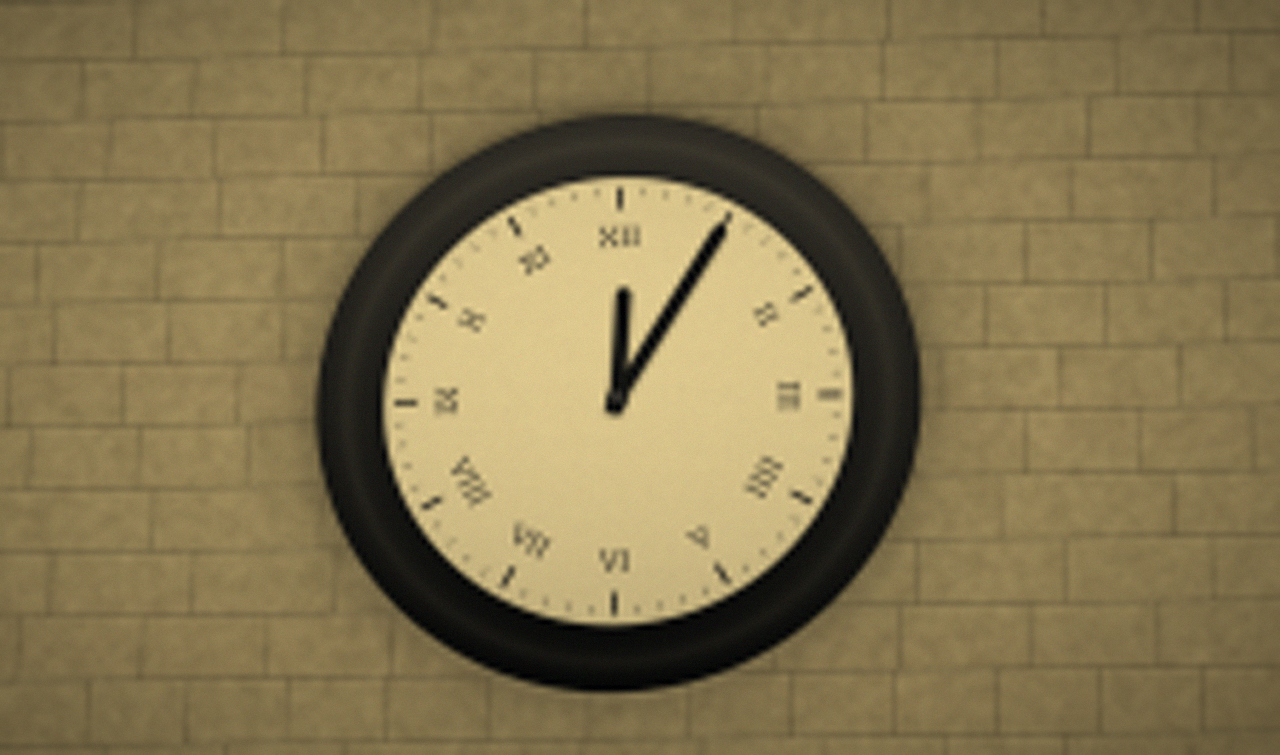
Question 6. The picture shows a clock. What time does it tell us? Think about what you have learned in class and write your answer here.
12:05
